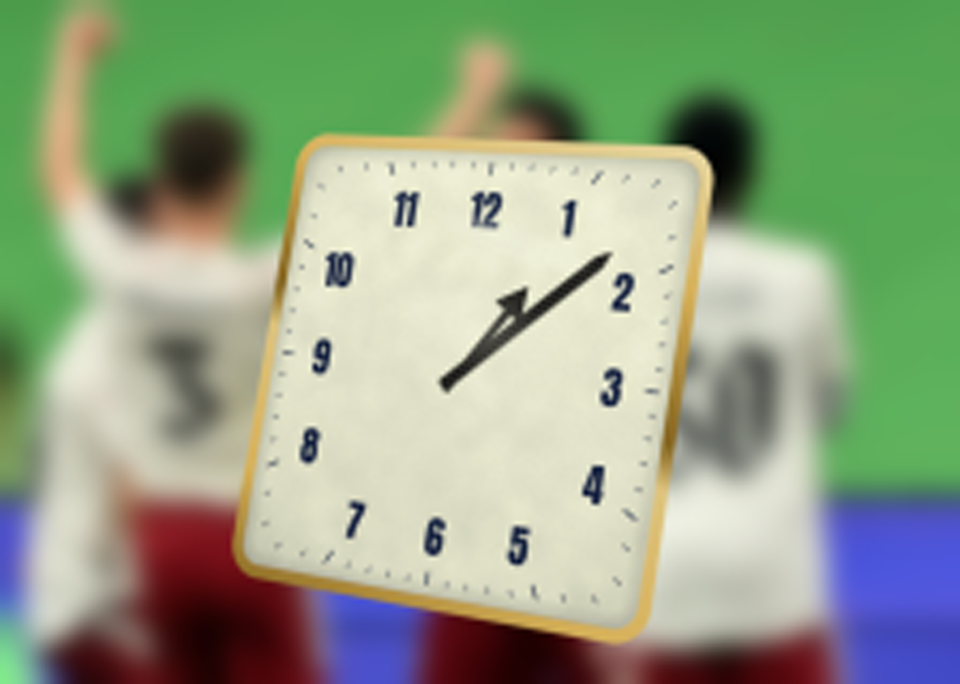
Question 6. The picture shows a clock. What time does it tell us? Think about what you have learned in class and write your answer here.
1:08
